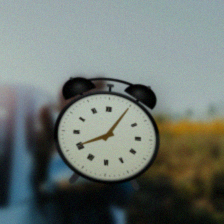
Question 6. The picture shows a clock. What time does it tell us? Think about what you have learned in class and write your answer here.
8:05
